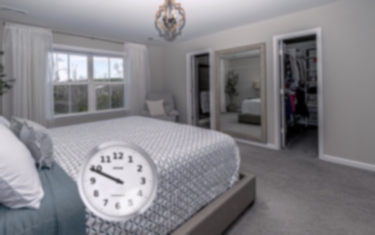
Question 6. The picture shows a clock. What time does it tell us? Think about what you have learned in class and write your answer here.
9:49
